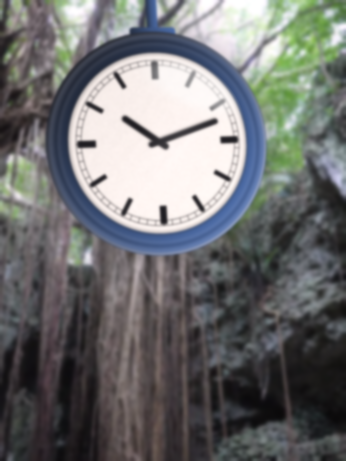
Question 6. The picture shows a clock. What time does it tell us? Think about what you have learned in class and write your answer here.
10:12
